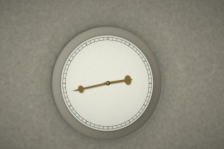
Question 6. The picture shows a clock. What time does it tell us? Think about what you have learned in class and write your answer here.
2:43
